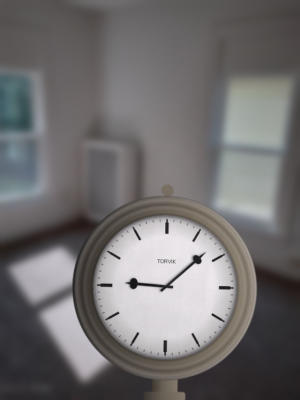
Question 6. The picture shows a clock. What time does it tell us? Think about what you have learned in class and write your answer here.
9:08
